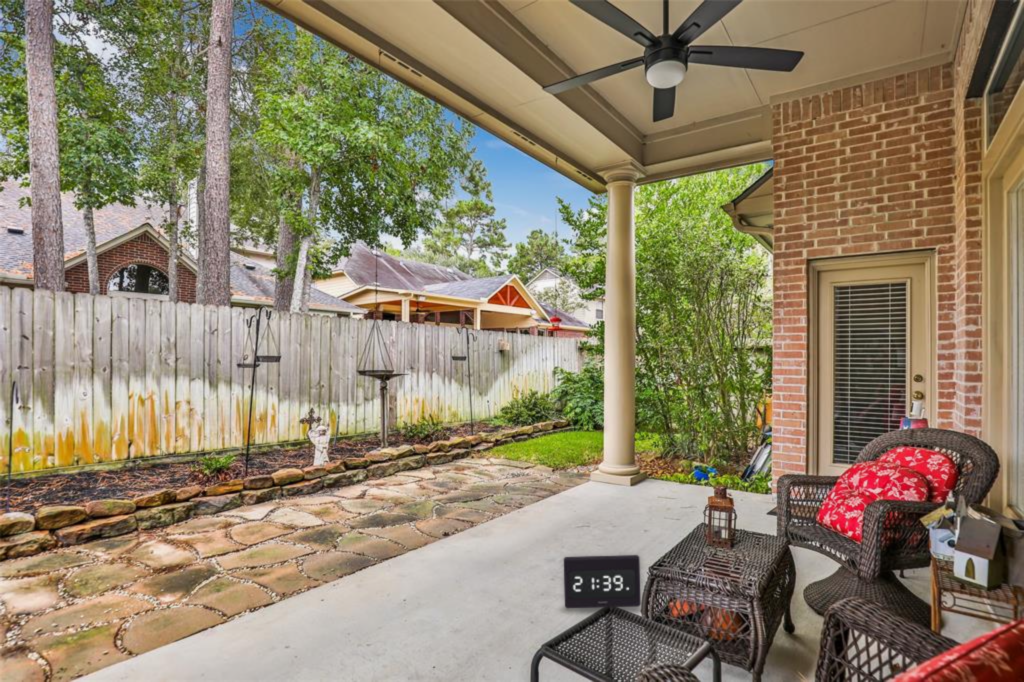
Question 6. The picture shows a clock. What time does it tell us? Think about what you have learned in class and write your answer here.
21:39
